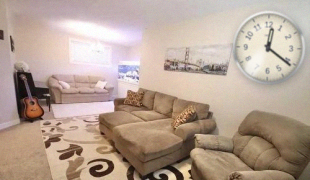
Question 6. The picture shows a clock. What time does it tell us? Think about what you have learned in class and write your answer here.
12:21
